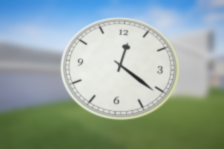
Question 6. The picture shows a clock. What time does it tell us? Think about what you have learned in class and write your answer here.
12:21
